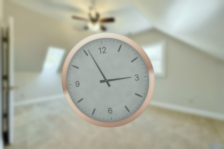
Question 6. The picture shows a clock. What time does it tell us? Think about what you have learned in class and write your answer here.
2:56
